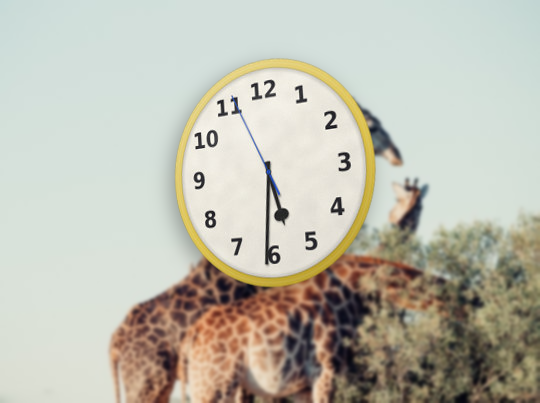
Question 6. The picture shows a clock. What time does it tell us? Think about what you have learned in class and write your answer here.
5:30:56
